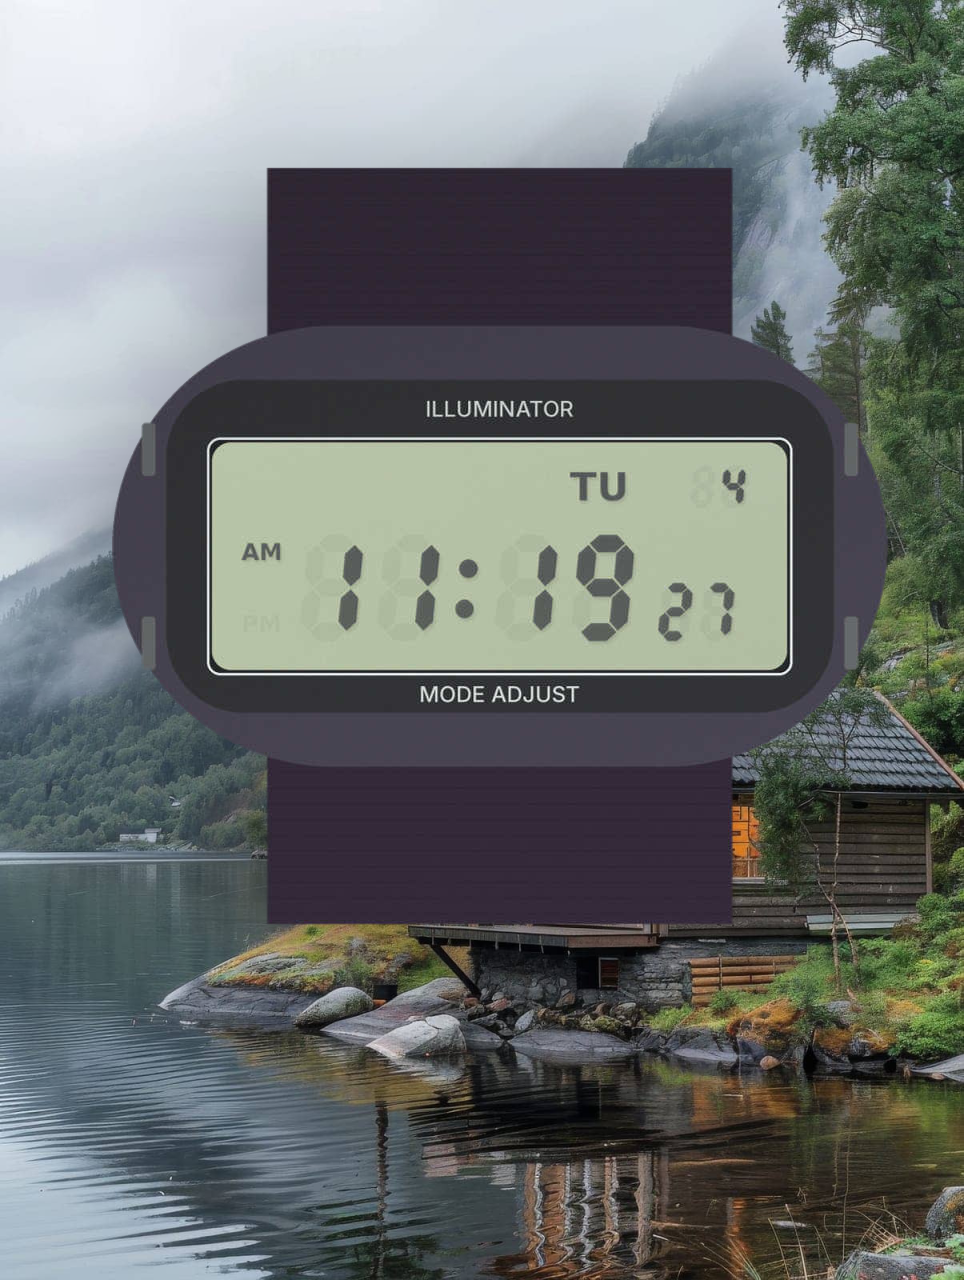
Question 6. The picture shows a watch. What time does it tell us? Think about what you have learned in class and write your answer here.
11:19:27
